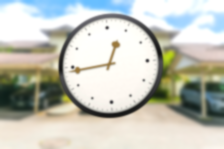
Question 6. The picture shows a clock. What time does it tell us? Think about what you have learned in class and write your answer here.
12:44
